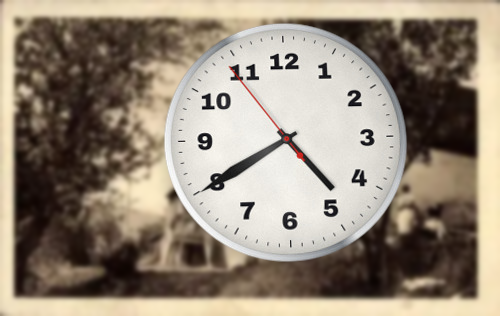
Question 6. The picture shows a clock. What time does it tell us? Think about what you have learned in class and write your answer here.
4:39:54
